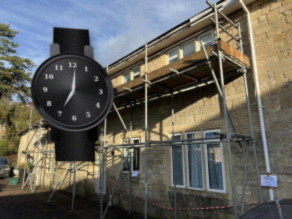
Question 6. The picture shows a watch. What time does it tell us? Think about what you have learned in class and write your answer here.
7:01
